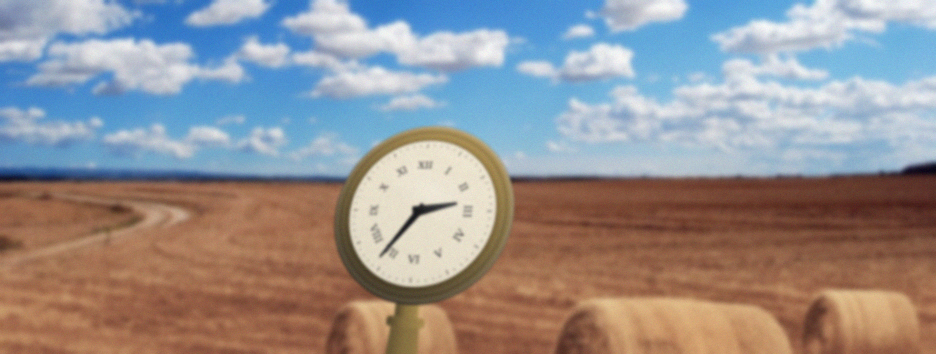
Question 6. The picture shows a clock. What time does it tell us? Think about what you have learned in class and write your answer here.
2:36
